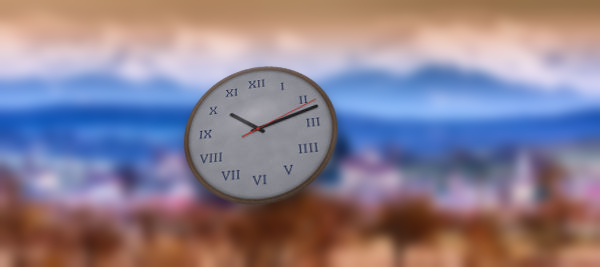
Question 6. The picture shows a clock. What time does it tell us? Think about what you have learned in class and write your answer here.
10:12:11
